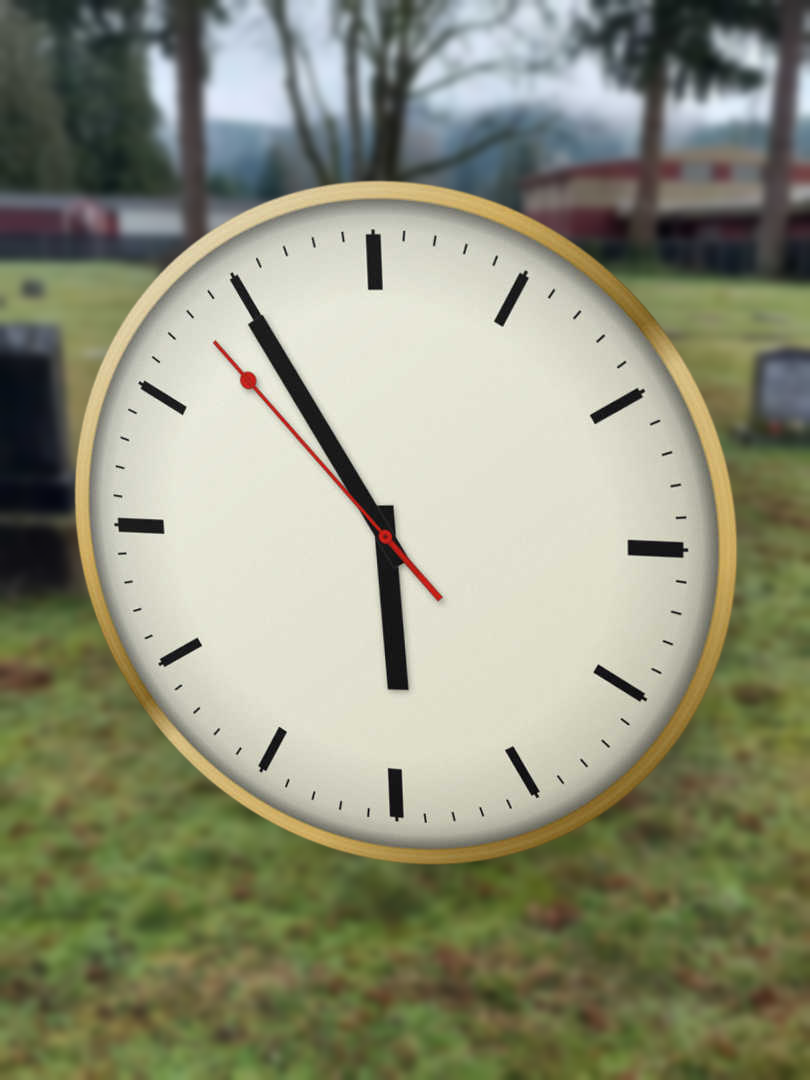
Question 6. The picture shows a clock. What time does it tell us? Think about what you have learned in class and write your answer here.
5:54:53
